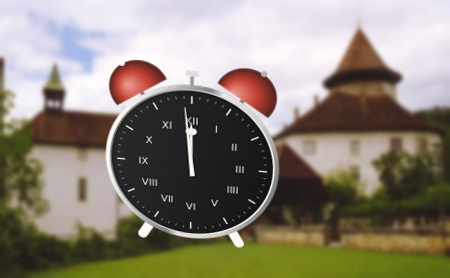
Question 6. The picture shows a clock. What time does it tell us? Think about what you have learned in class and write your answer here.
11:59
